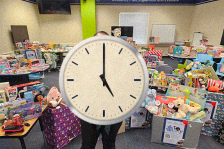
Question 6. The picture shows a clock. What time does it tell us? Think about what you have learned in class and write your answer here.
5:00
